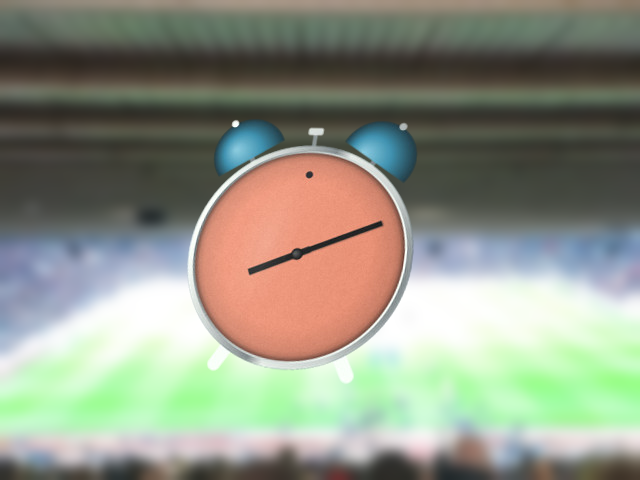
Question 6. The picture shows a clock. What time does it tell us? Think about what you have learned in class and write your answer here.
8:11
